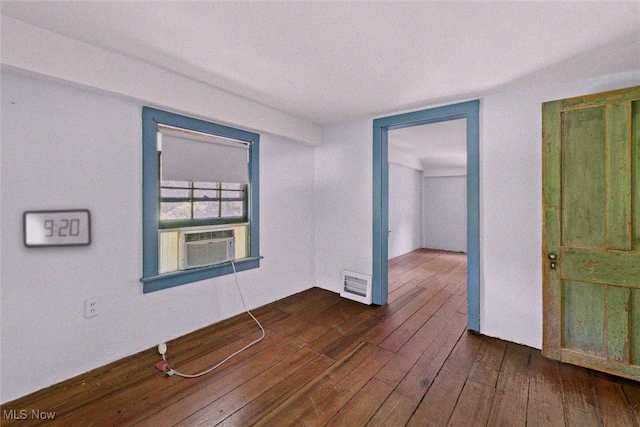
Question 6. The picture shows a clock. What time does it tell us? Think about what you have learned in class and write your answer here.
9:20
